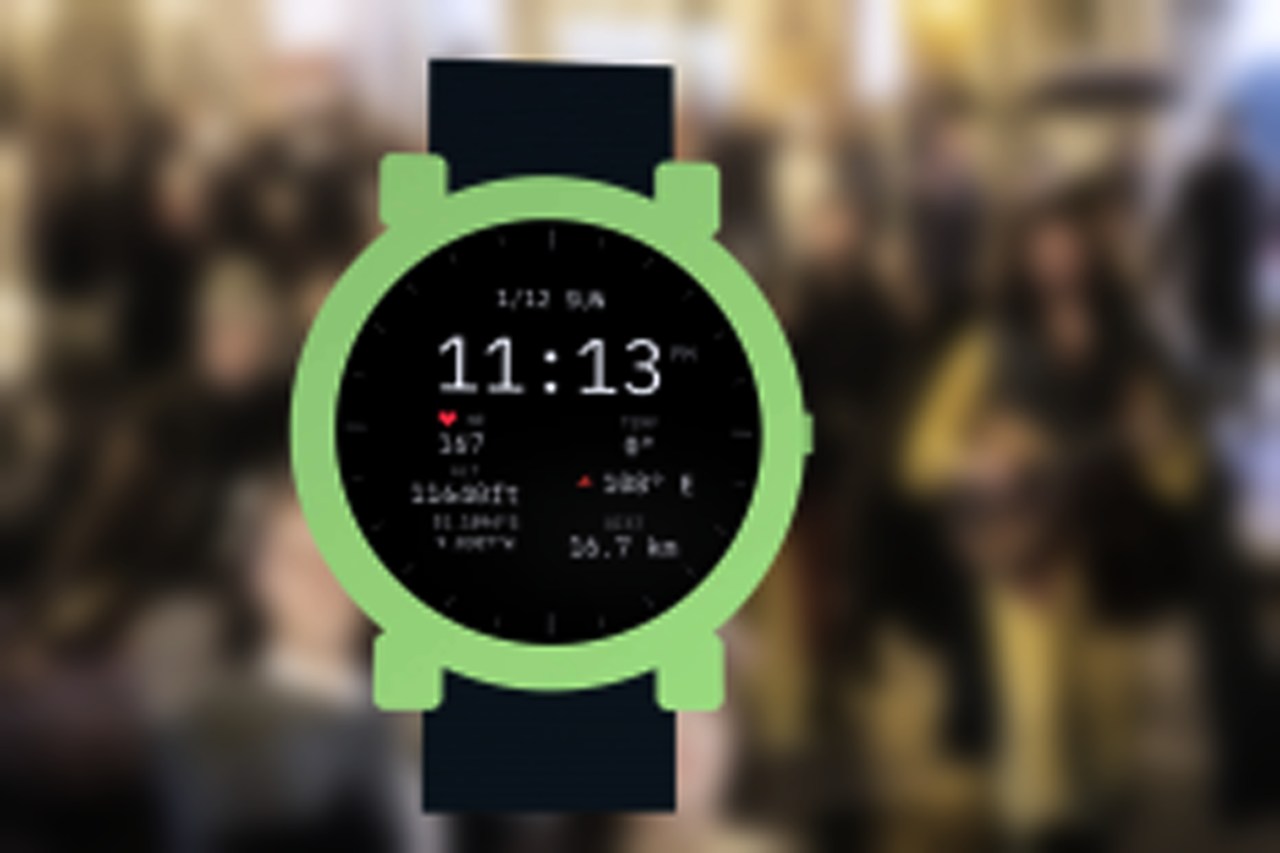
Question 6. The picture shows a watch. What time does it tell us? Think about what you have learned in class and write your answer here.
11:13
